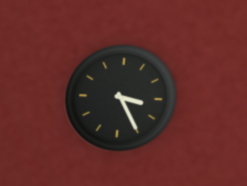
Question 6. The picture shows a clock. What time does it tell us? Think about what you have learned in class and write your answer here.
3:25
